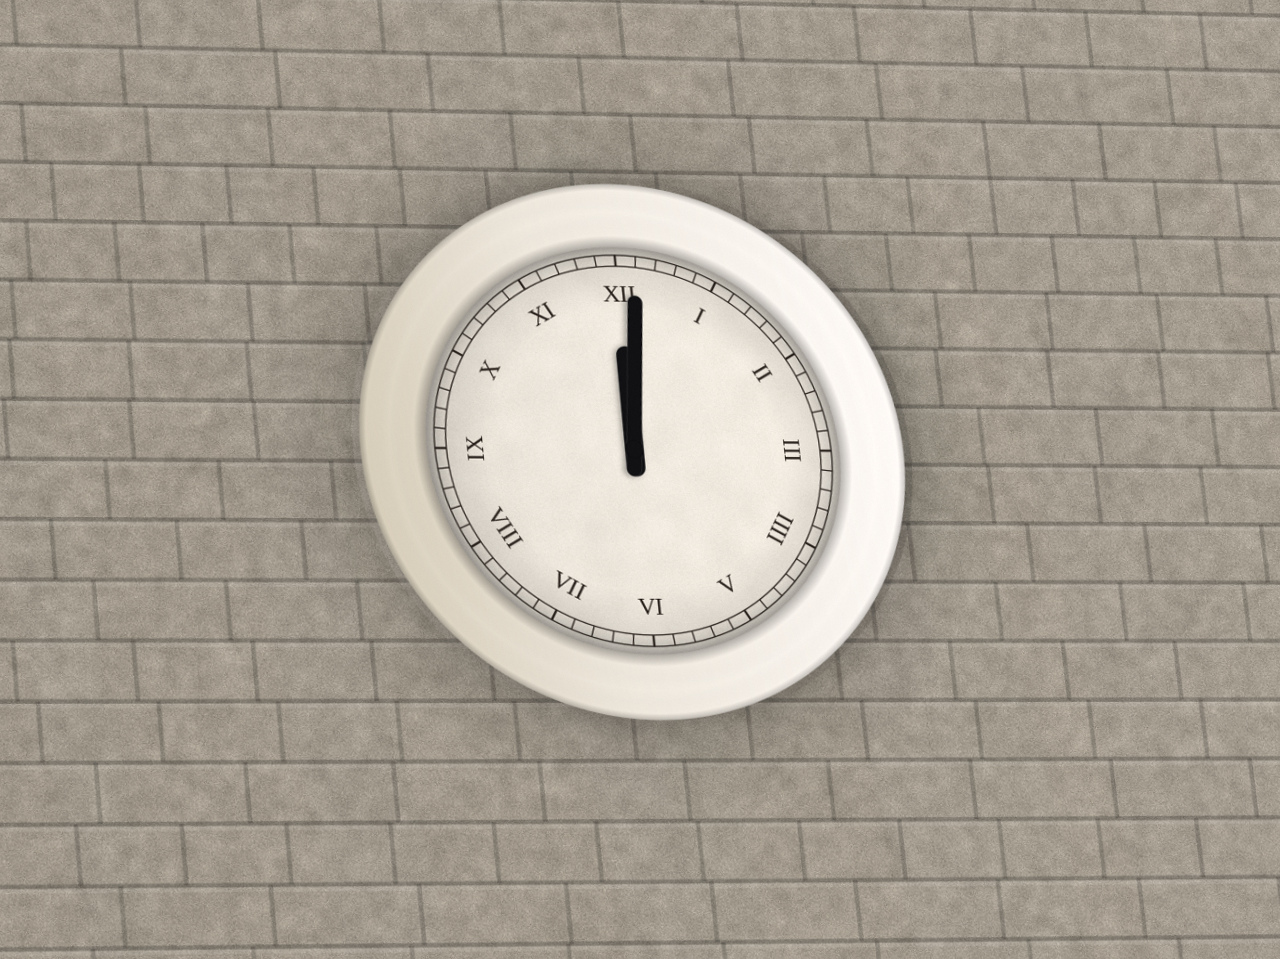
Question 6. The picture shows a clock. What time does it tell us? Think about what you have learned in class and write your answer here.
12:01
